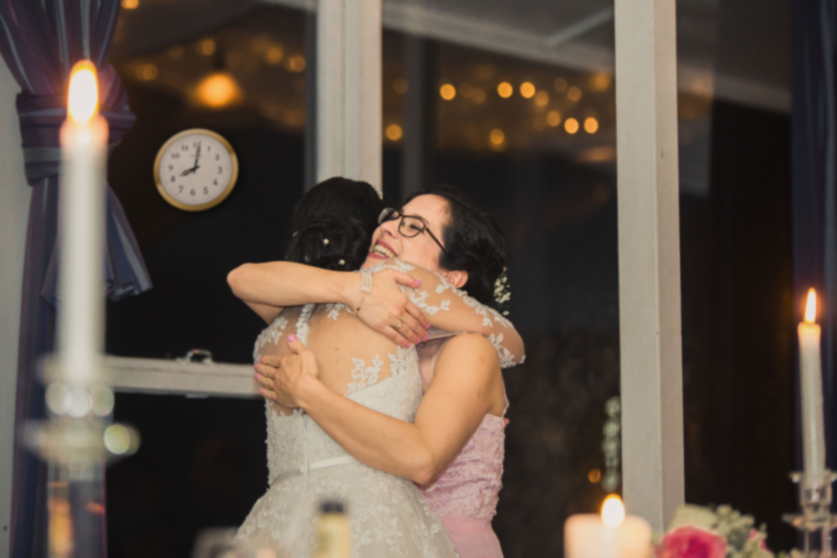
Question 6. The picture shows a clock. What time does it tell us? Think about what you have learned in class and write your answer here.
8:01
